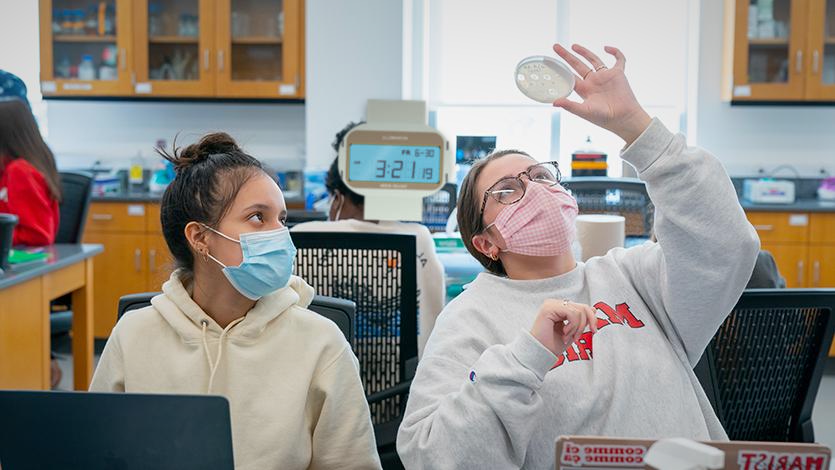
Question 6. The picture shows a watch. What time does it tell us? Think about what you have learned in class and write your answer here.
3:21:19
